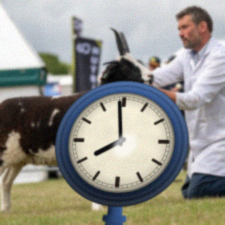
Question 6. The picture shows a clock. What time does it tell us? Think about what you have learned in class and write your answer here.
7:59
